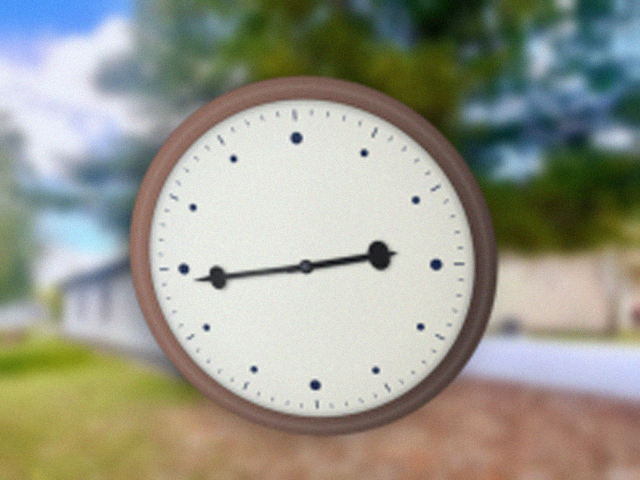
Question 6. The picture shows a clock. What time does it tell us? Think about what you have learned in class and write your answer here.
2:44
